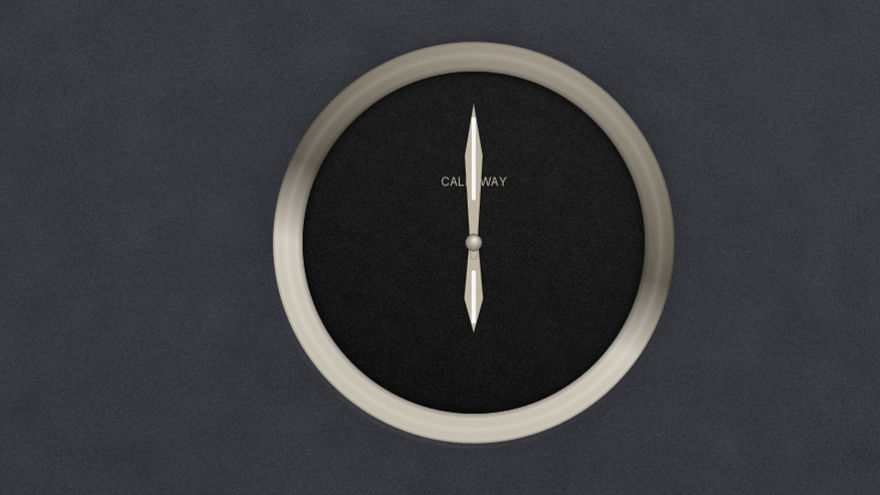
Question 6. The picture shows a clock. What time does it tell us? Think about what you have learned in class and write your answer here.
6:00
